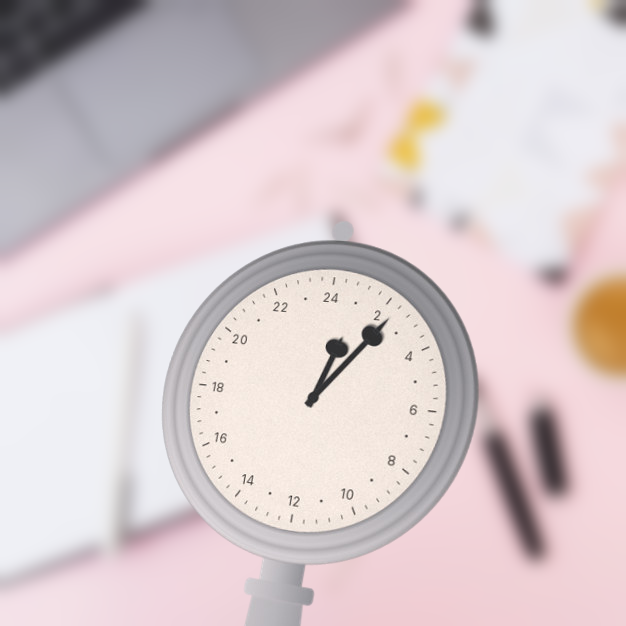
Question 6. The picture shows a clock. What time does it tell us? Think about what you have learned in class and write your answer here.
1:06
